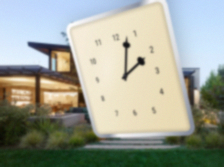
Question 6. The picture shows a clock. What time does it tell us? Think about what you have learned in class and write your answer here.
2:03
